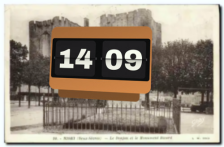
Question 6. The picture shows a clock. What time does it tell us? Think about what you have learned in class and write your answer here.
14:09
